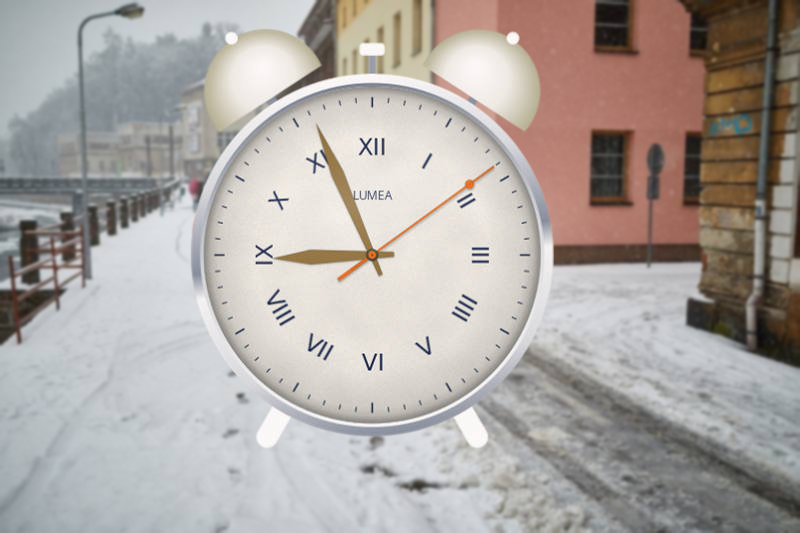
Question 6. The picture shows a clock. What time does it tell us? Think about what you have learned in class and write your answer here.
8:56:09
